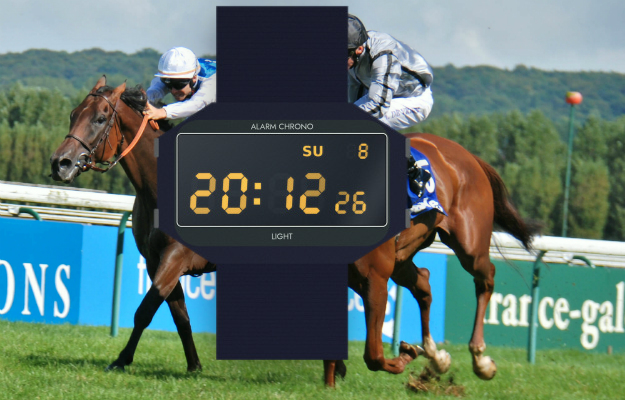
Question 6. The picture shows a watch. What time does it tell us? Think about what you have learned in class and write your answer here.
20:12:26
